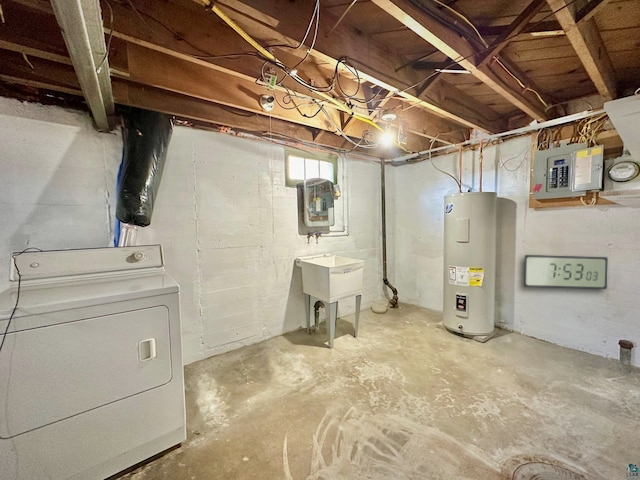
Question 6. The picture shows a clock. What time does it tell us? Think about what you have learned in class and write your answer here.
7:53:03
